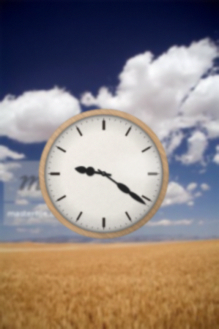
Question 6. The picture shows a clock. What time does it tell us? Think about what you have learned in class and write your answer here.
9:21
